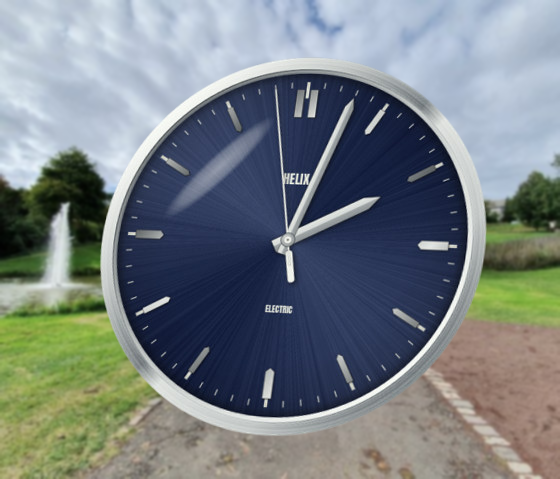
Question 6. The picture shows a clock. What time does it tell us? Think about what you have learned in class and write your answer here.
2:02:58
